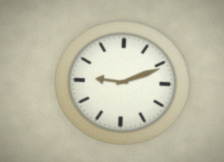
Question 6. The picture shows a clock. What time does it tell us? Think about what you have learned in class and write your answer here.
9:11
